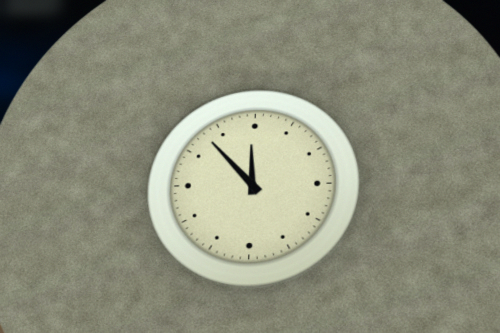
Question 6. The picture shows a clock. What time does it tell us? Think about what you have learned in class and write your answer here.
11:53
